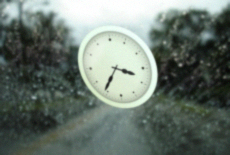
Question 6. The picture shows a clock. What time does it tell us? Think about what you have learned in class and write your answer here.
3:36
